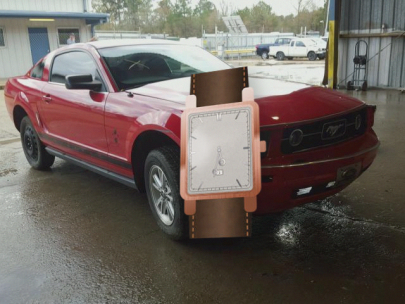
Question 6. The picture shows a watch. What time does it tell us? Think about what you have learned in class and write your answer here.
5:32
